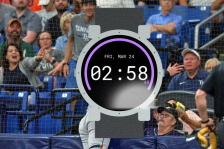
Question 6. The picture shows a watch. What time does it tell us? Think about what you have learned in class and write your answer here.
2:58
